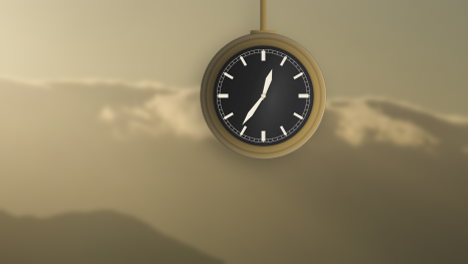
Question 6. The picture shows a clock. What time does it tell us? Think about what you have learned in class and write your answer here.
12:36
